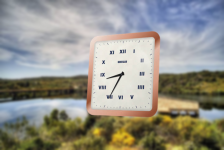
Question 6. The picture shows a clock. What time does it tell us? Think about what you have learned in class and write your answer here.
8:35
